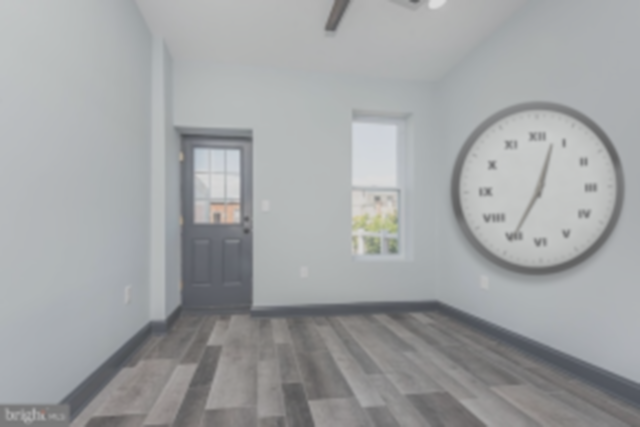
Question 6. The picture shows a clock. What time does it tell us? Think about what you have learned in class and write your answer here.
12:35
